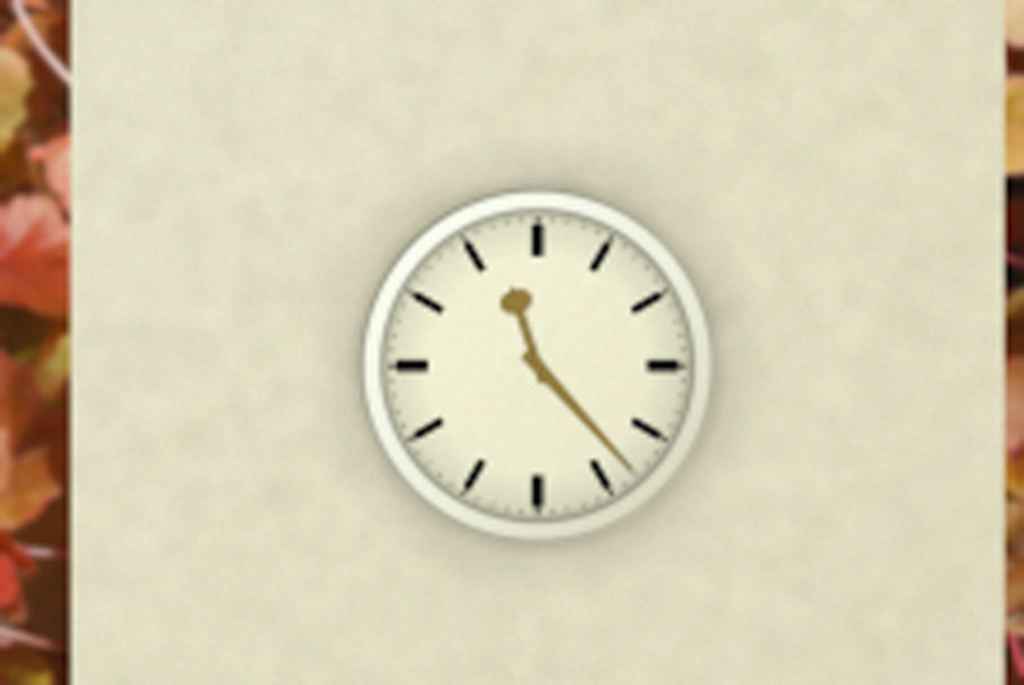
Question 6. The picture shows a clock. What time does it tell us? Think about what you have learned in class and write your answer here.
11:23
